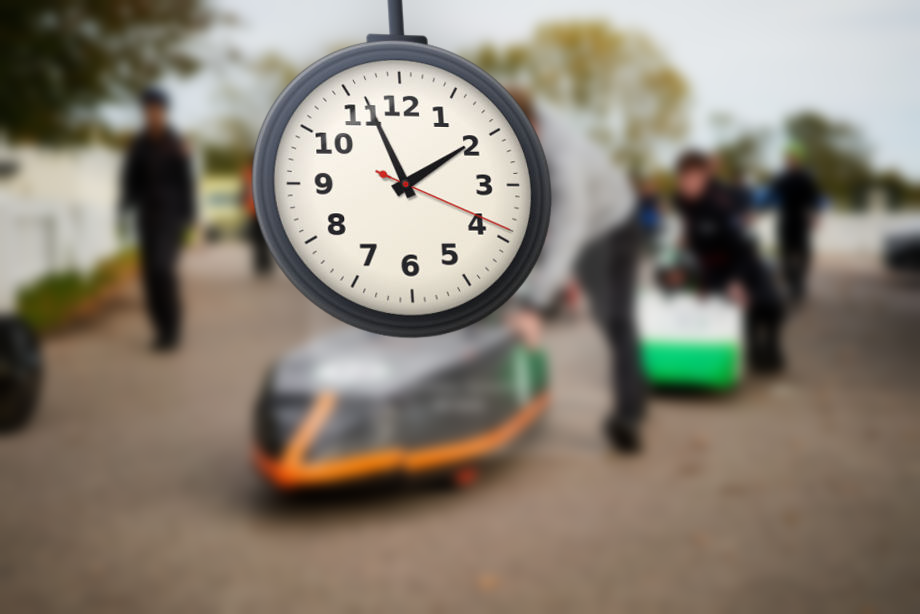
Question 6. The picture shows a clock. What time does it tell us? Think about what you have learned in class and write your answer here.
1:56:19
